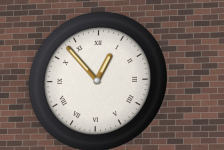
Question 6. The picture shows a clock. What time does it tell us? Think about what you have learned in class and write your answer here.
12:53
